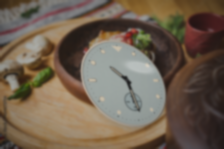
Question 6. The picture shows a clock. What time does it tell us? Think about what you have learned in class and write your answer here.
10:29
